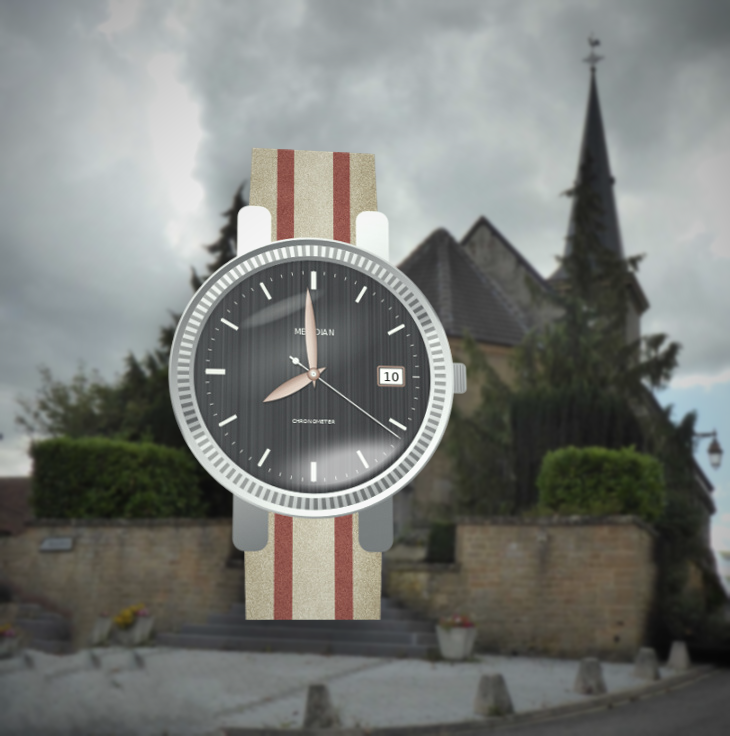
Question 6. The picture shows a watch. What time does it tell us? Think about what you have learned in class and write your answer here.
7:59:21
